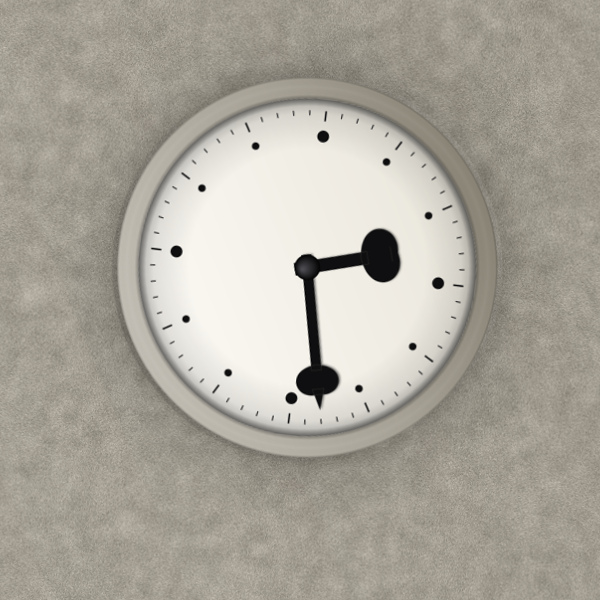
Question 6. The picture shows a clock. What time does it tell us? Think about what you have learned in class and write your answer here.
2:28
